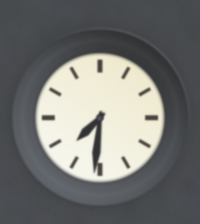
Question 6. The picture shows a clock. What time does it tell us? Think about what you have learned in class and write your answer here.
7:31
